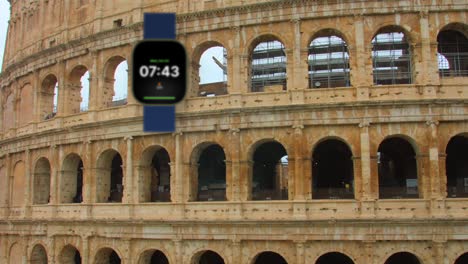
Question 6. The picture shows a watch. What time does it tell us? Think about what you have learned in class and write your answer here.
7:43
